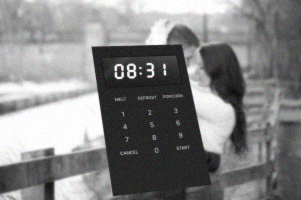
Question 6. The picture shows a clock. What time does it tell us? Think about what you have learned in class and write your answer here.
8:31
